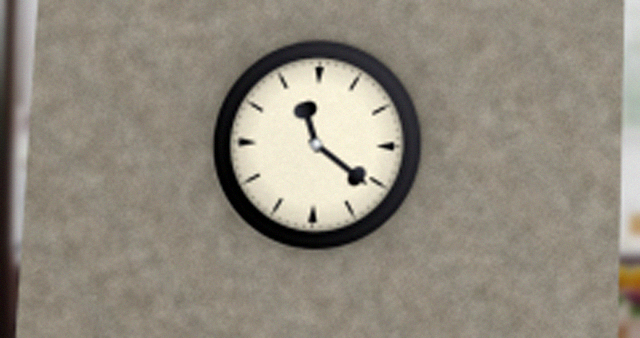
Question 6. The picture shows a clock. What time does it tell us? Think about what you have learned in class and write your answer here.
11:21
